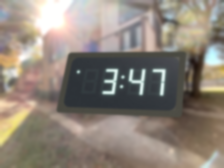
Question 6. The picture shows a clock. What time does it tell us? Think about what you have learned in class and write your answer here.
3:47
